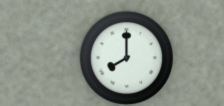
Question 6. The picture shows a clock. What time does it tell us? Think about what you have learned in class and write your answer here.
8:00
